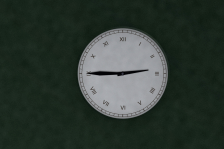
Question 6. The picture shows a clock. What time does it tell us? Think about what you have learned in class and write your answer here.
2:45
